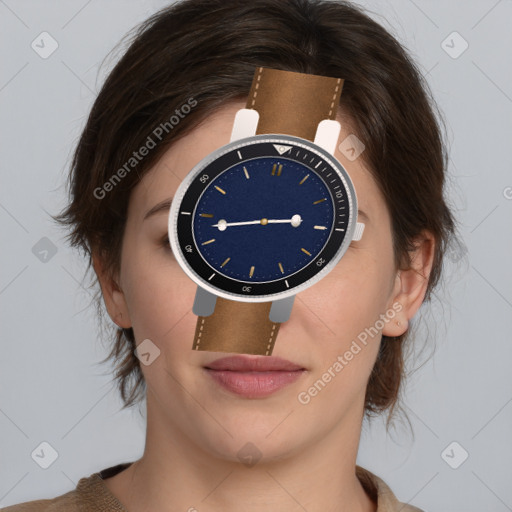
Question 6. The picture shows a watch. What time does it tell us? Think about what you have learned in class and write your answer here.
2:43
